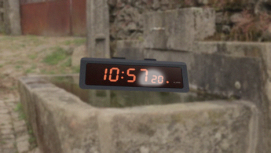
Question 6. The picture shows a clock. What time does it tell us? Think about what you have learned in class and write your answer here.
10:57:20
